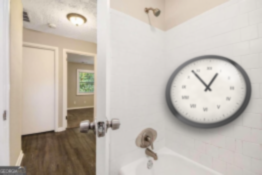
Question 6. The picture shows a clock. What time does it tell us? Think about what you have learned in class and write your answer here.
12:53
